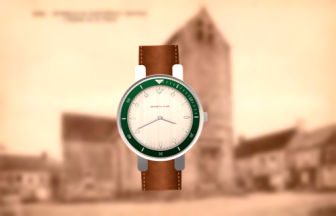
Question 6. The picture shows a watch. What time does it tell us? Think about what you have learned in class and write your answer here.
3:41
